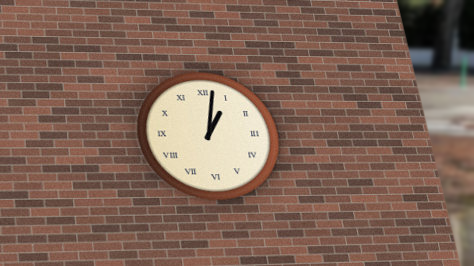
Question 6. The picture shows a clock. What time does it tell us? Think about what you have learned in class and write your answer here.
1:02
